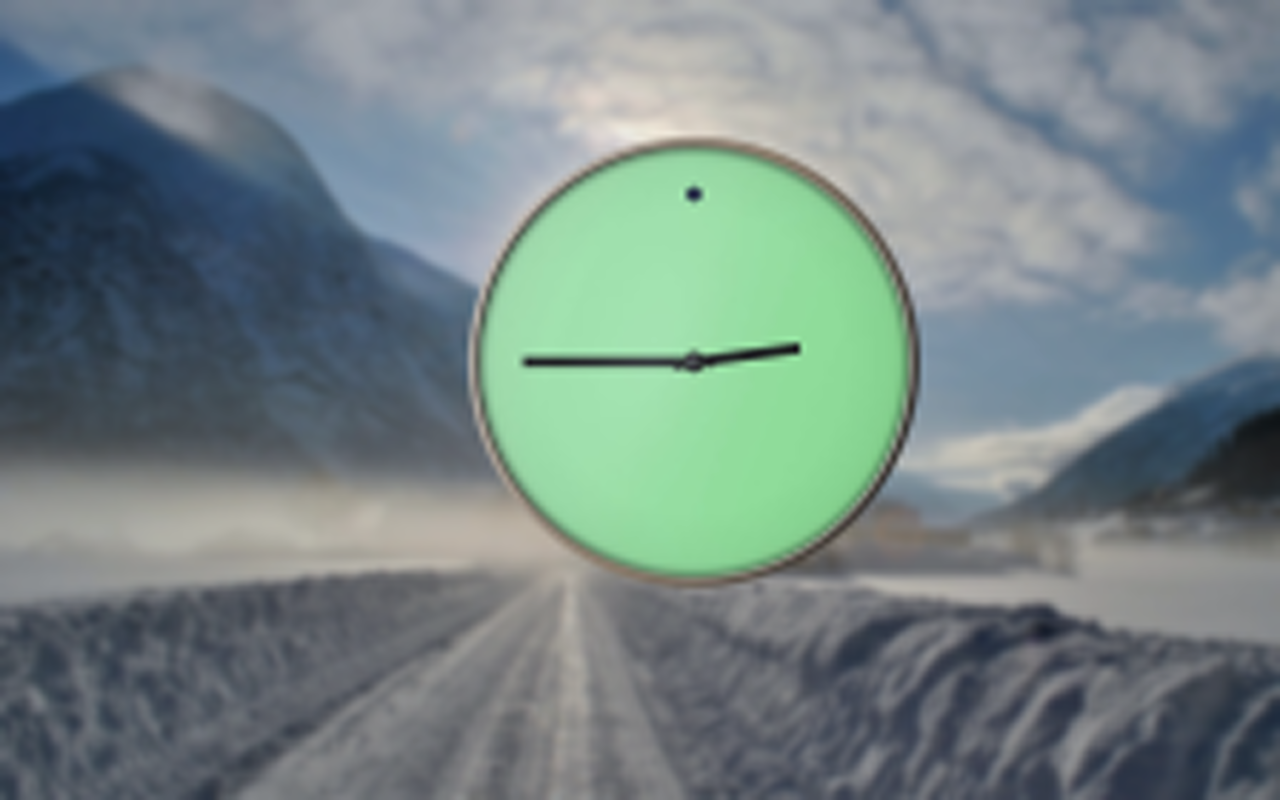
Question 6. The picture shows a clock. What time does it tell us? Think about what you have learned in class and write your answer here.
2:45
